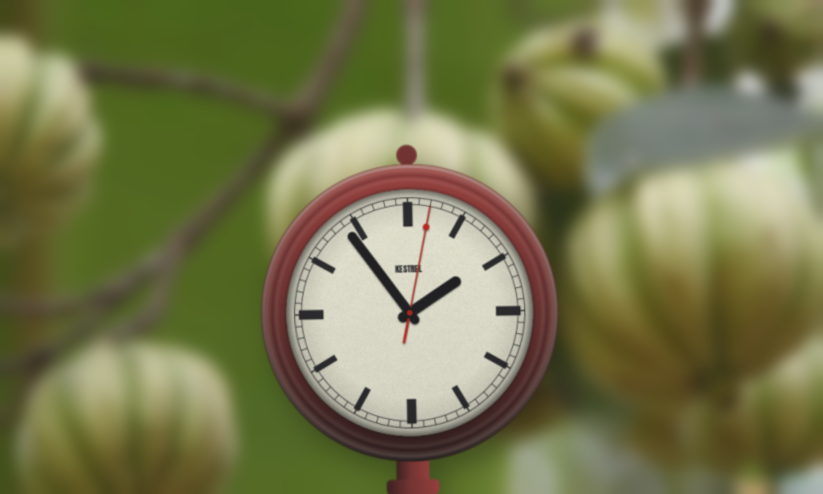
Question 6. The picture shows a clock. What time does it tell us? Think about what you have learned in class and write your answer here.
1:54:02
